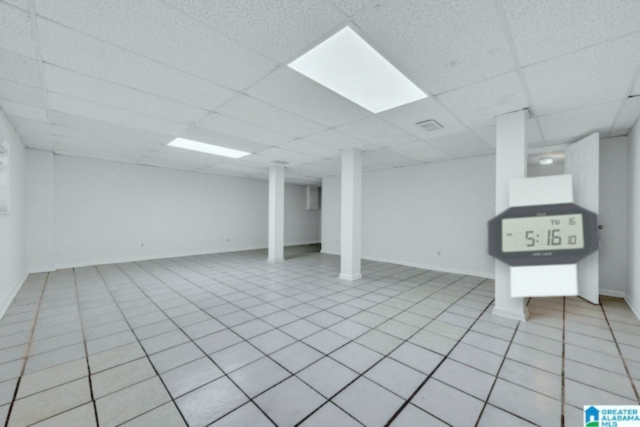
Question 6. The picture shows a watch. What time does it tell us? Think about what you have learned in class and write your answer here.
5:16
